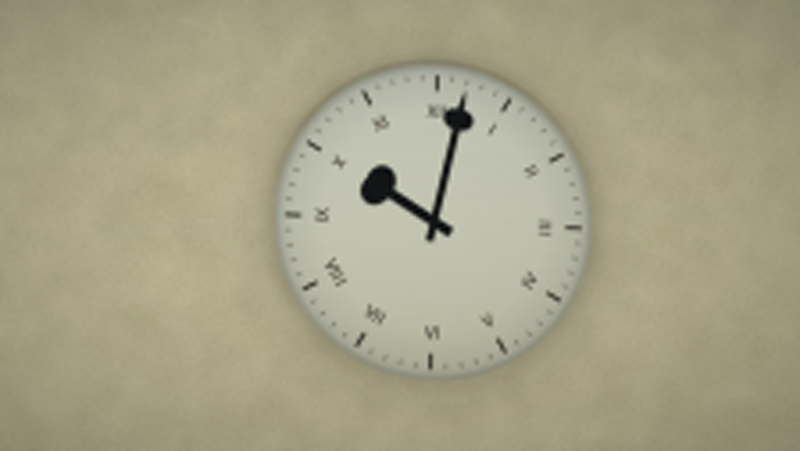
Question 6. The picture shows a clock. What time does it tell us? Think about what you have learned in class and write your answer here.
10:02
